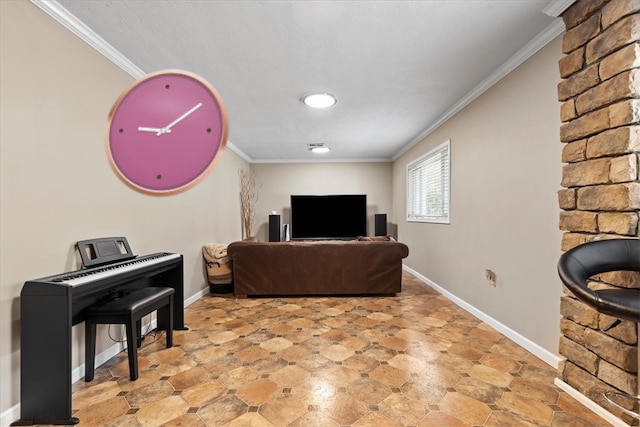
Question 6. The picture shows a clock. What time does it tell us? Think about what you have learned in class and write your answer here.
9:09
